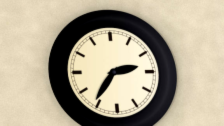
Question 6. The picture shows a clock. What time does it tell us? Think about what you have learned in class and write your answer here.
2:36
